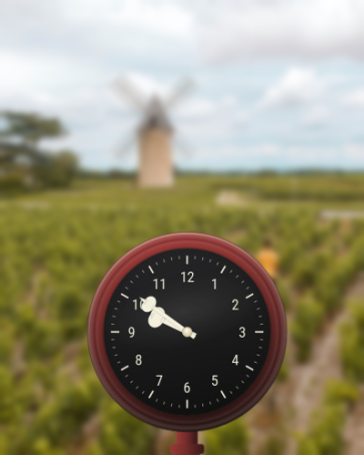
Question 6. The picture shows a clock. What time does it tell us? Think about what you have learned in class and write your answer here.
9:51
